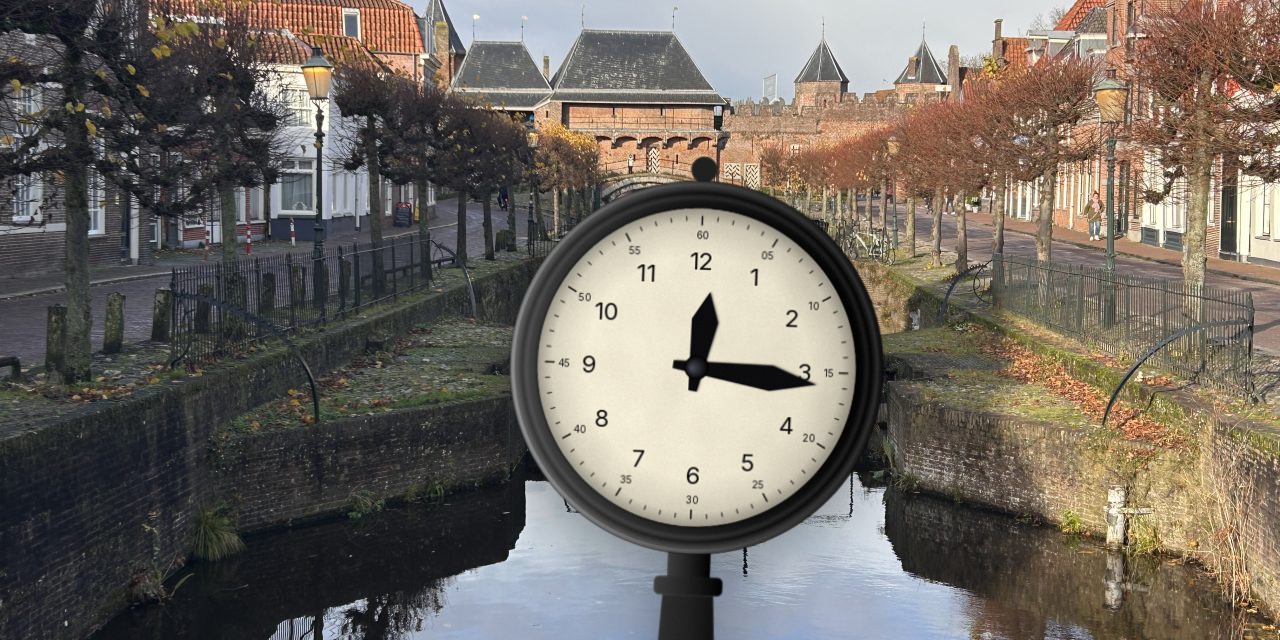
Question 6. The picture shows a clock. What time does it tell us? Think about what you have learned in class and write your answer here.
12:16
